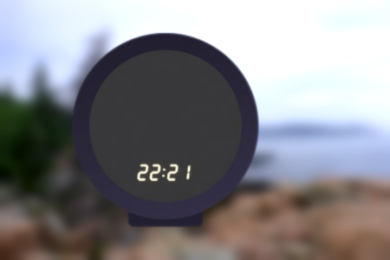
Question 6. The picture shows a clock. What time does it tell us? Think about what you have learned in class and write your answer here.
22:21
